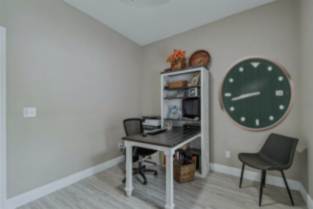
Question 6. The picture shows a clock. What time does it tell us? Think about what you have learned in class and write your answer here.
8:43
